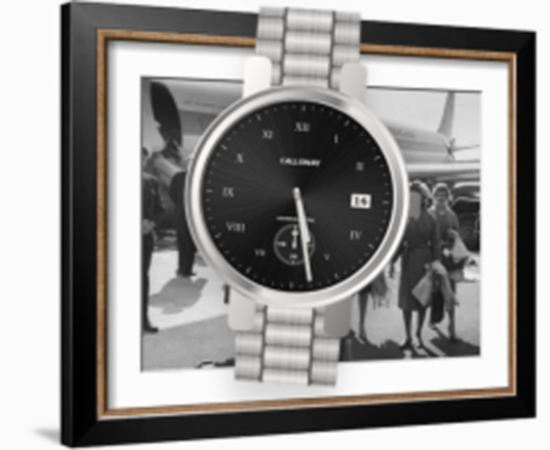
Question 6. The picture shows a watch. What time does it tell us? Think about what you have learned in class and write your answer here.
5:28
